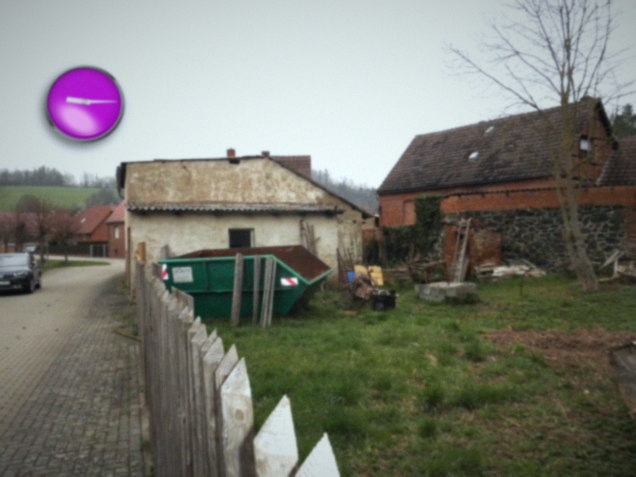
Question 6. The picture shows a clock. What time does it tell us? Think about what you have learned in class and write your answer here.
9:15
